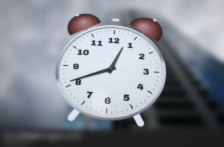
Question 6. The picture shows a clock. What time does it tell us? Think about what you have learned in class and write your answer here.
12:41
